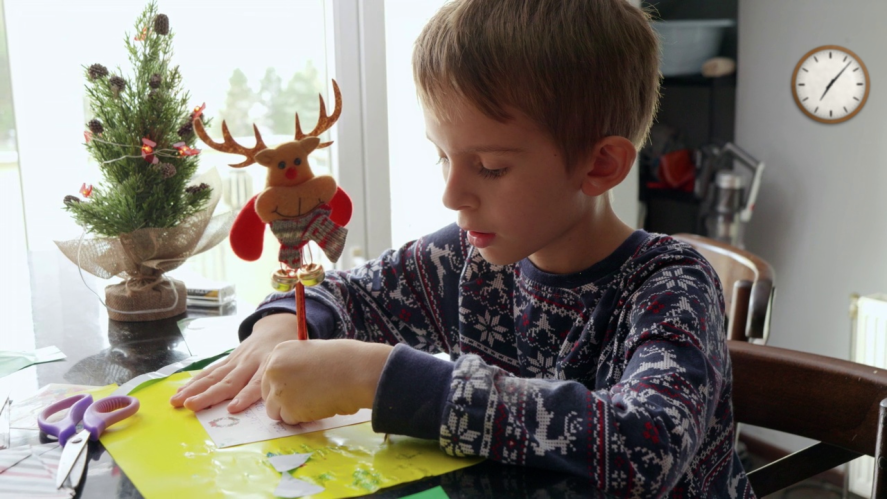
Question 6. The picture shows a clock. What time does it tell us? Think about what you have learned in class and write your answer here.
7:07
